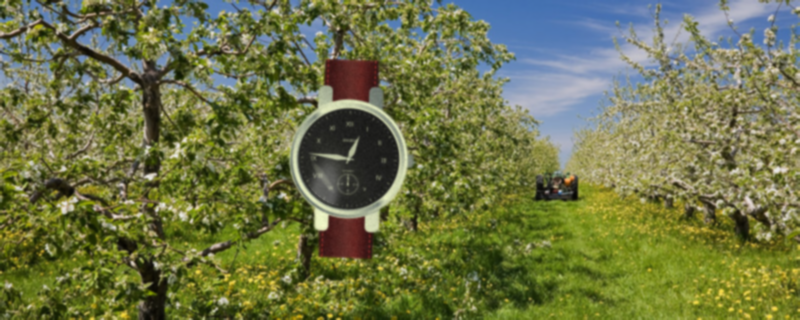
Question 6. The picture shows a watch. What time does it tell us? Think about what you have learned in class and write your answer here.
12:46
